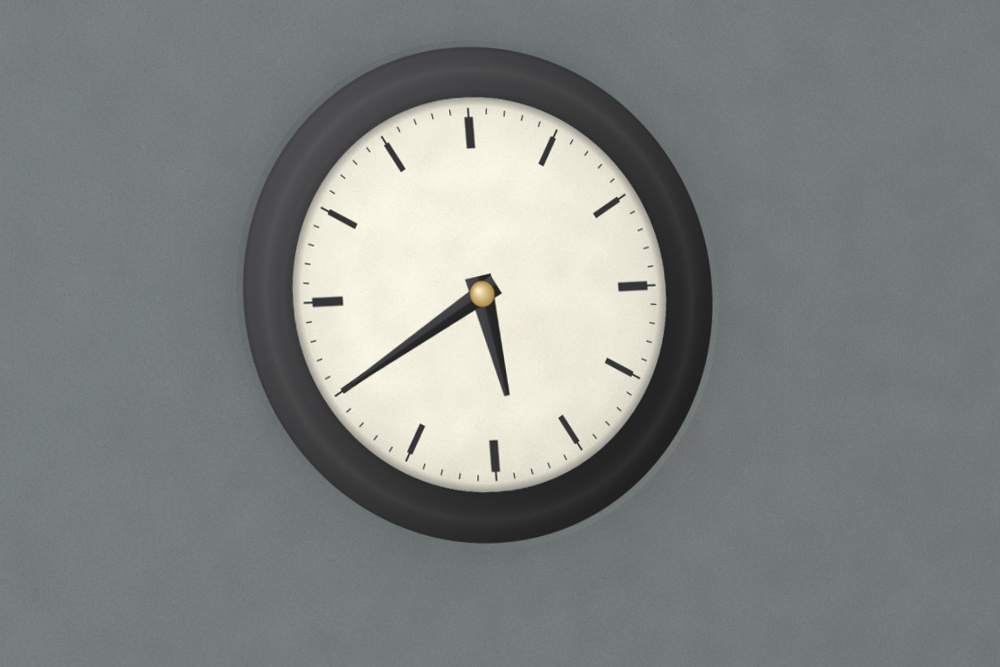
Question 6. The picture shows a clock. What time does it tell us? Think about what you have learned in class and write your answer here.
5:40
